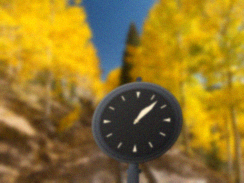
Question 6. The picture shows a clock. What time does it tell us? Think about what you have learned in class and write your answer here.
1:07
